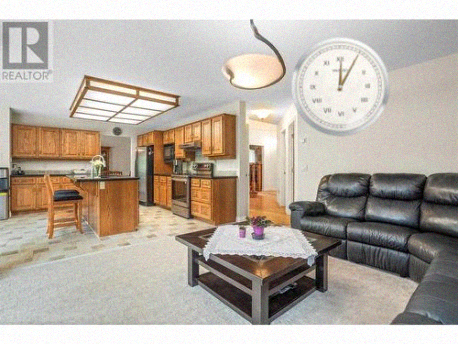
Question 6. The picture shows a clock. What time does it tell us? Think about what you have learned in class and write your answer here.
12:05
